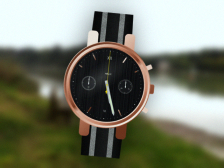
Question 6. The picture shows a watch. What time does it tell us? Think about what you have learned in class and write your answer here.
5:27
